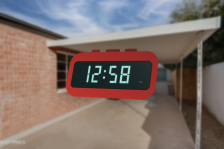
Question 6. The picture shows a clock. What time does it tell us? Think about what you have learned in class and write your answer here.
12:58
